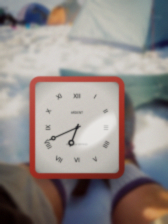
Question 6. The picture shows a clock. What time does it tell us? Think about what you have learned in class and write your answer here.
6:41
